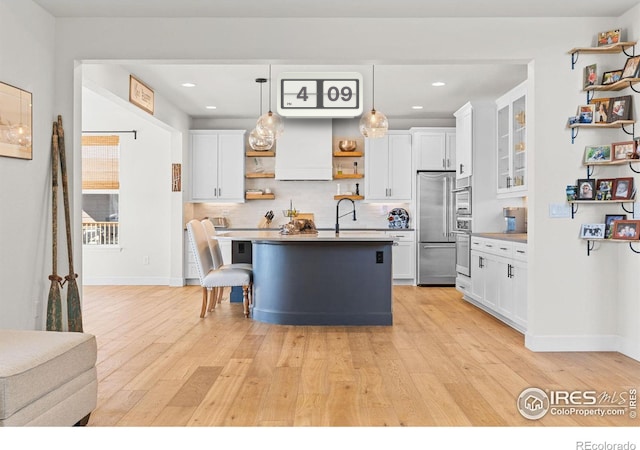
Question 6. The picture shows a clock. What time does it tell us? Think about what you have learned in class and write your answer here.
4:09
